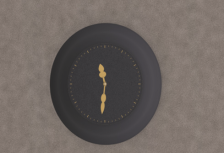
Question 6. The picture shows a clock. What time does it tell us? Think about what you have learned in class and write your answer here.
11:31
